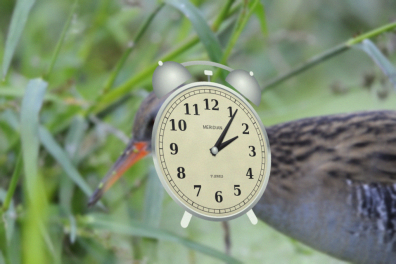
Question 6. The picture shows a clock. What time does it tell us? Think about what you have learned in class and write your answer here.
2:06
